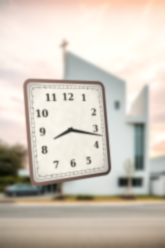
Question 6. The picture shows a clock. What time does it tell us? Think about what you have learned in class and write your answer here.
8:17
